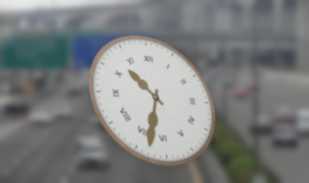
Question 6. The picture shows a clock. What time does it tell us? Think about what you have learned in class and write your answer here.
10:33
